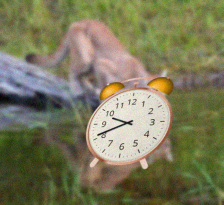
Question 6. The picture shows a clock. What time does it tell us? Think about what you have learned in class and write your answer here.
9:41
